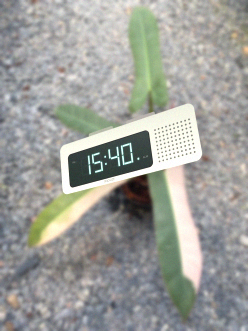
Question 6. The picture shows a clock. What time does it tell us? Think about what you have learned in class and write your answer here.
15:40
